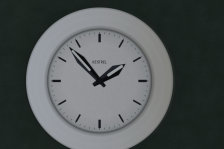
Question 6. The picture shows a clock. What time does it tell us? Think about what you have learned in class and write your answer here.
1:53
